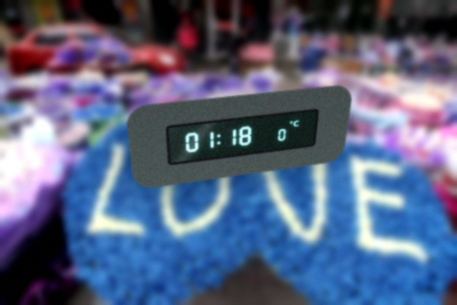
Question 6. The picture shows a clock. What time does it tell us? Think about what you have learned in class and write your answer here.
1:18
